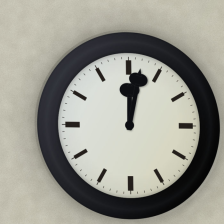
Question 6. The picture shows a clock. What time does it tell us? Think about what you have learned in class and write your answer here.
12:02
